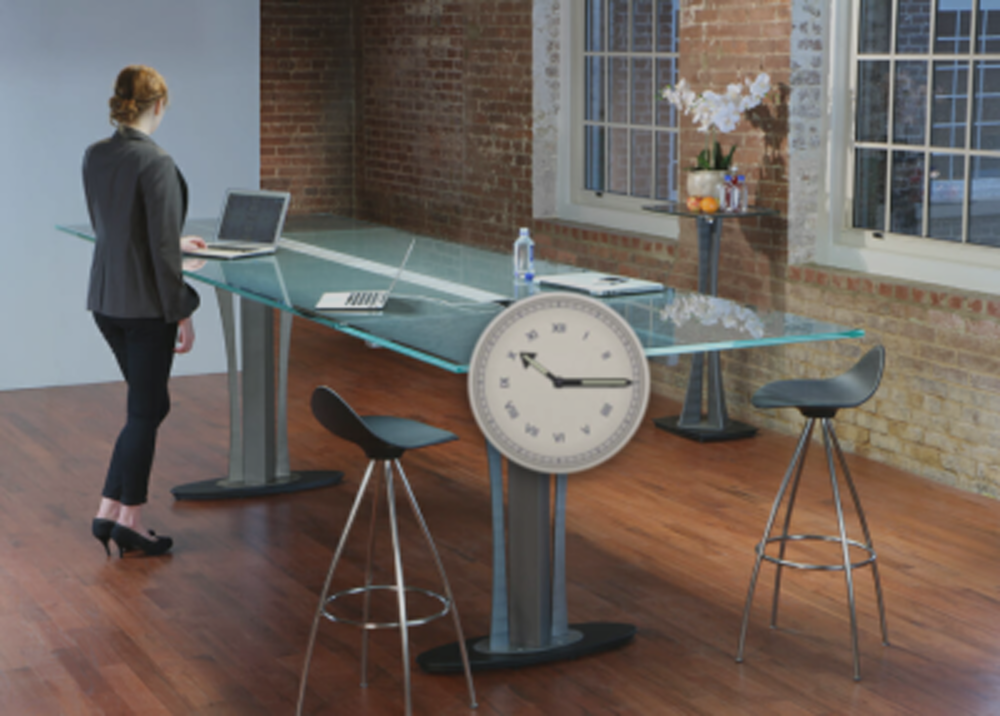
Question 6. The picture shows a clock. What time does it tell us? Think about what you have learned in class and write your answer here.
10:15
